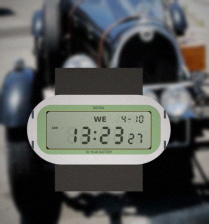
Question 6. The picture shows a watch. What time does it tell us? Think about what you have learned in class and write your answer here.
13:23:27
